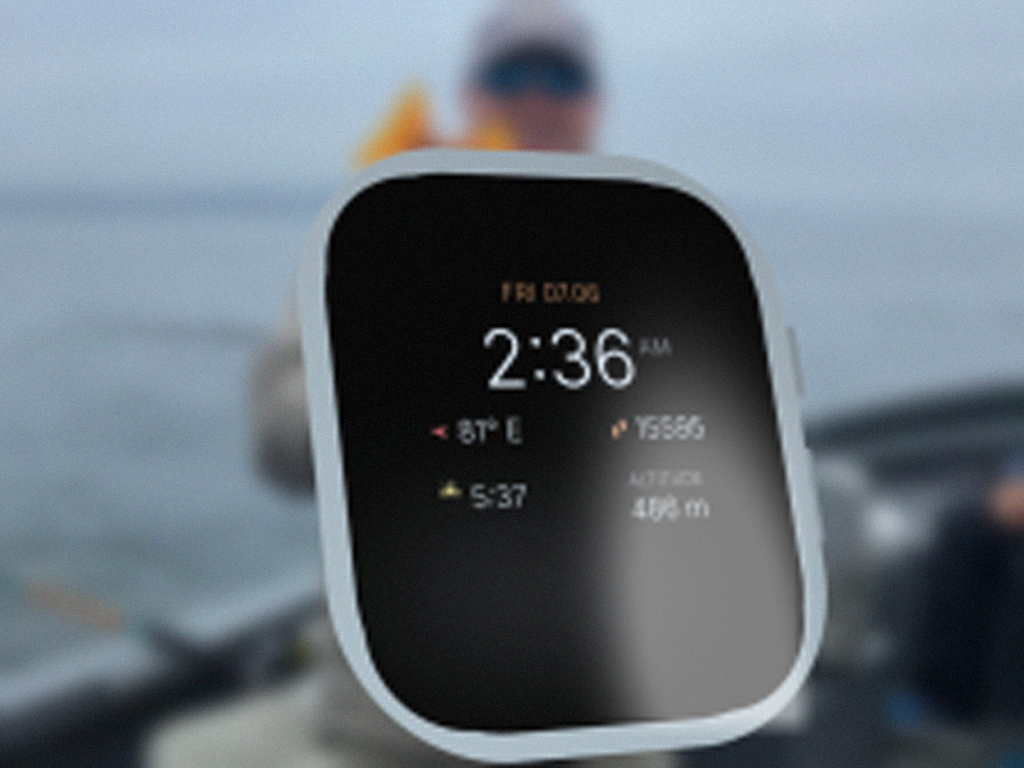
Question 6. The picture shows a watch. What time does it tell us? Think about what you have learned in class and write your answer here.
2:36
